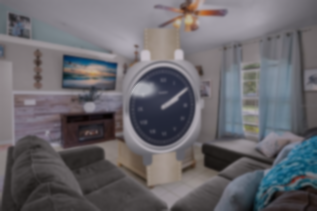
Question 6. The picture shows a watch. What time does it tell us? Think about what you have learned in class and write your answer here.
2:10
